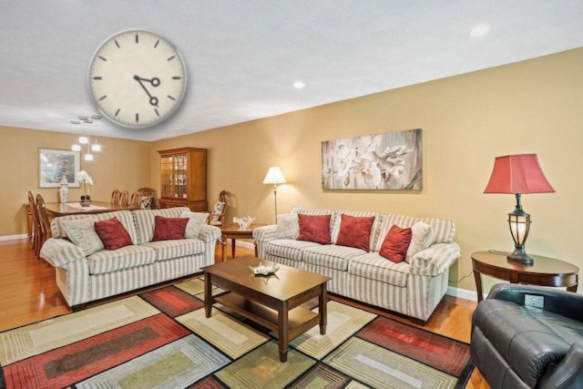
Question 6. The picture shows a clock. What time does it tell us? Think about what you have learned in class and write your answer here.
3:24
